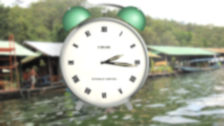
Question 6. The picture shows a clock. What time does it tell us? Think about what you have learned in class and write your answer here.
2:16
